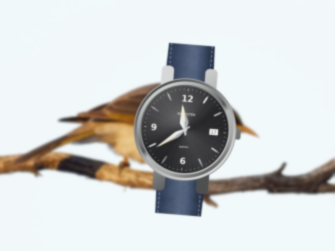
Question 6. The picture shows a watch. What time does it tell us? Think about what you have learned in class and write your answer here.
11:39
